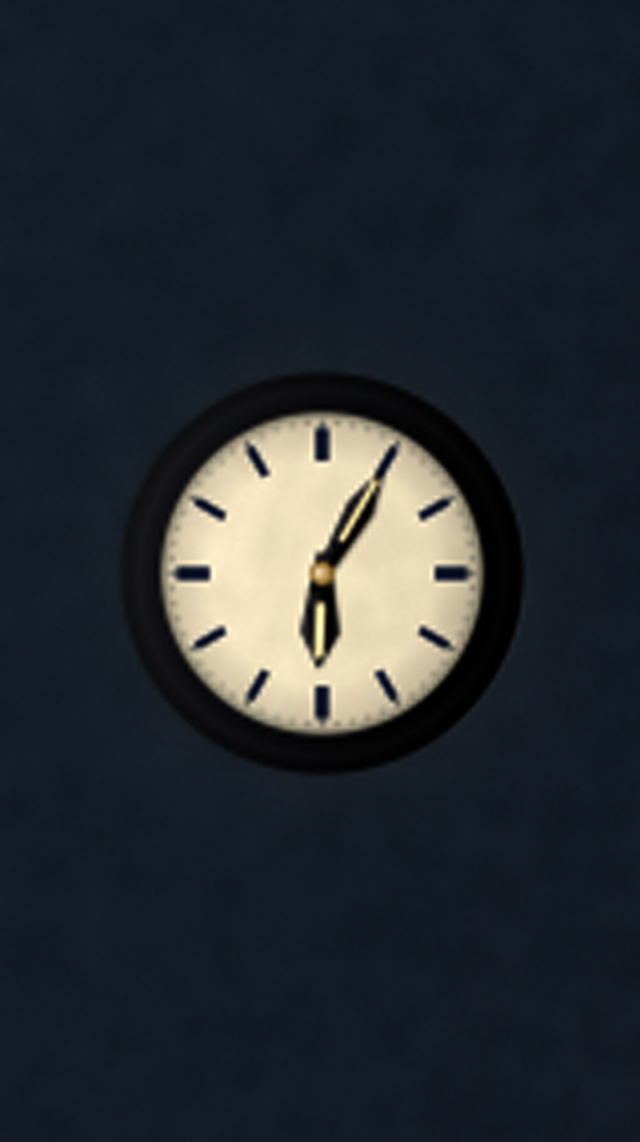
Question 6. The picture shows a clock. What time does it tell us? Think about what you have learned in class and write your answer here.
6:05
